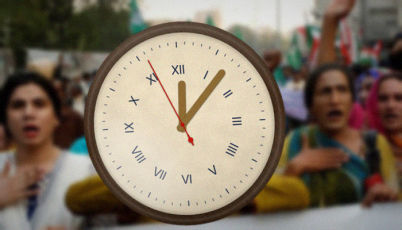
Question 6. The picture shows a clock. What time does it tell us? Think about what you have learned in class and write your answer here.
12:06:56
